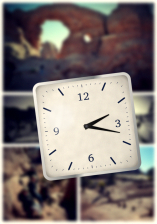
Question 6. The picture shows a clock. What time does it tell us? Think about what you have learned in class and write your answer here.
2:18
